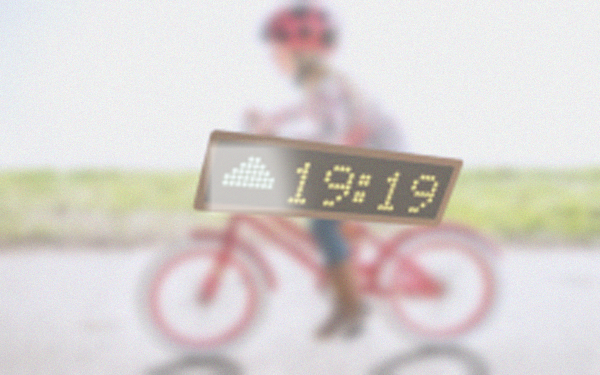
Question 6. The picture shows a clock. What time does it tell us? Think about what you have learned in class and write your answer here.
19:19
